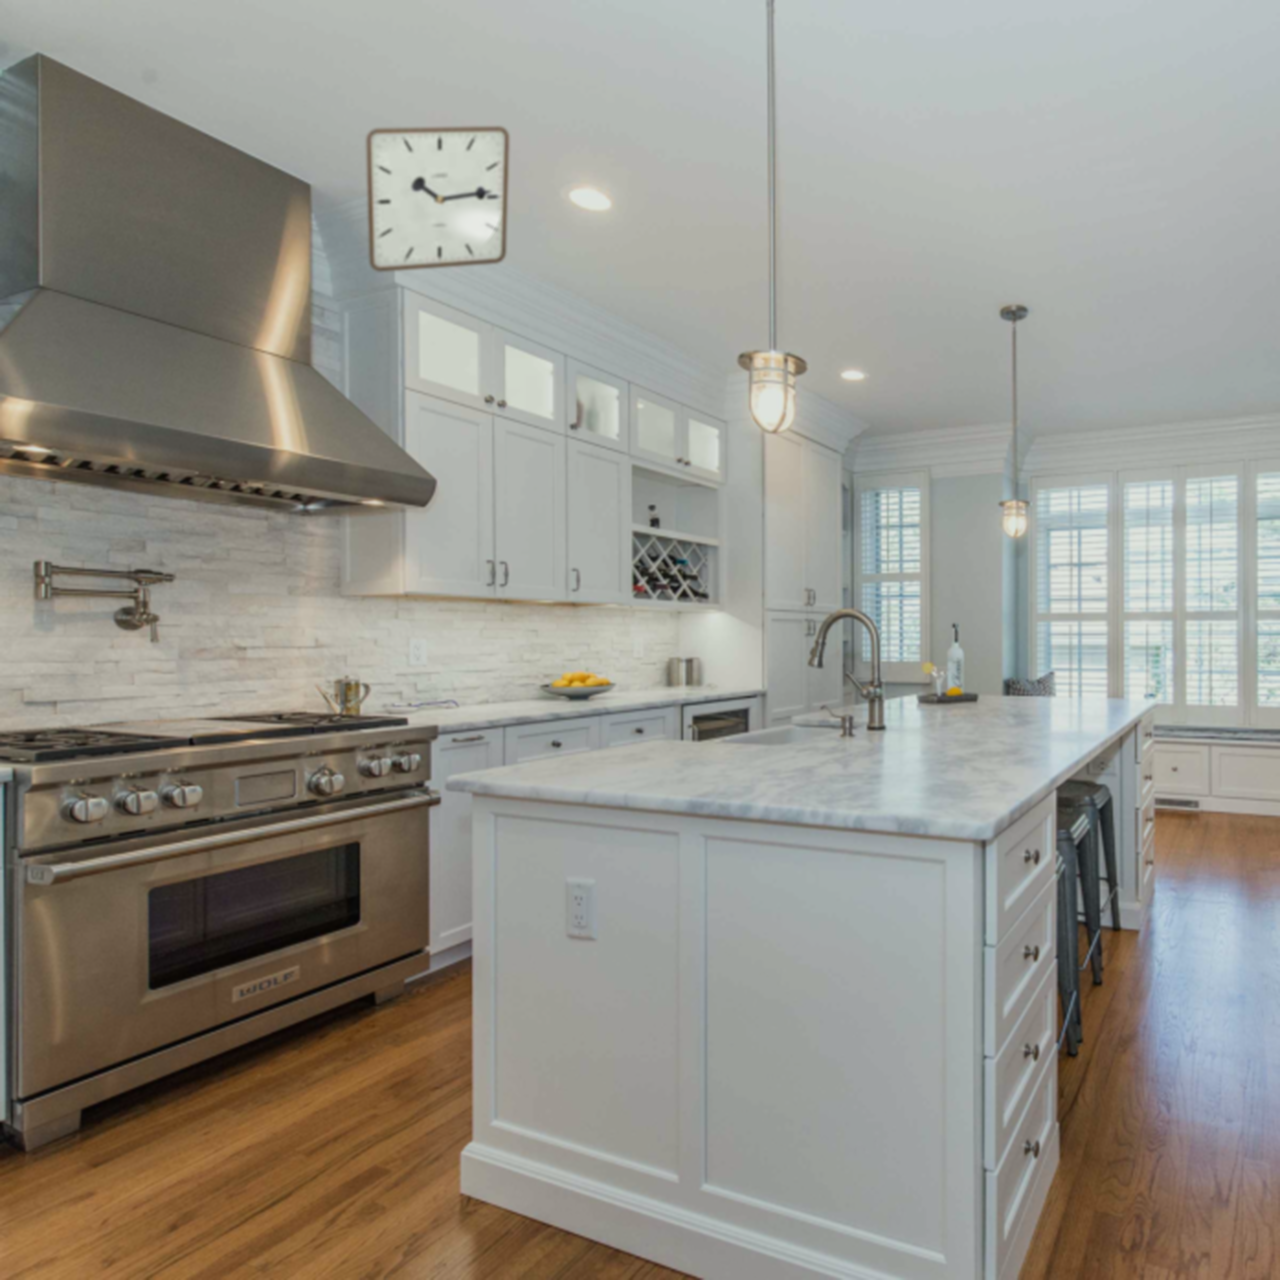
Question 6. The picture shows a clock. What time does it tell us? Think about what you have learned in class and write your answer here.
10:14
